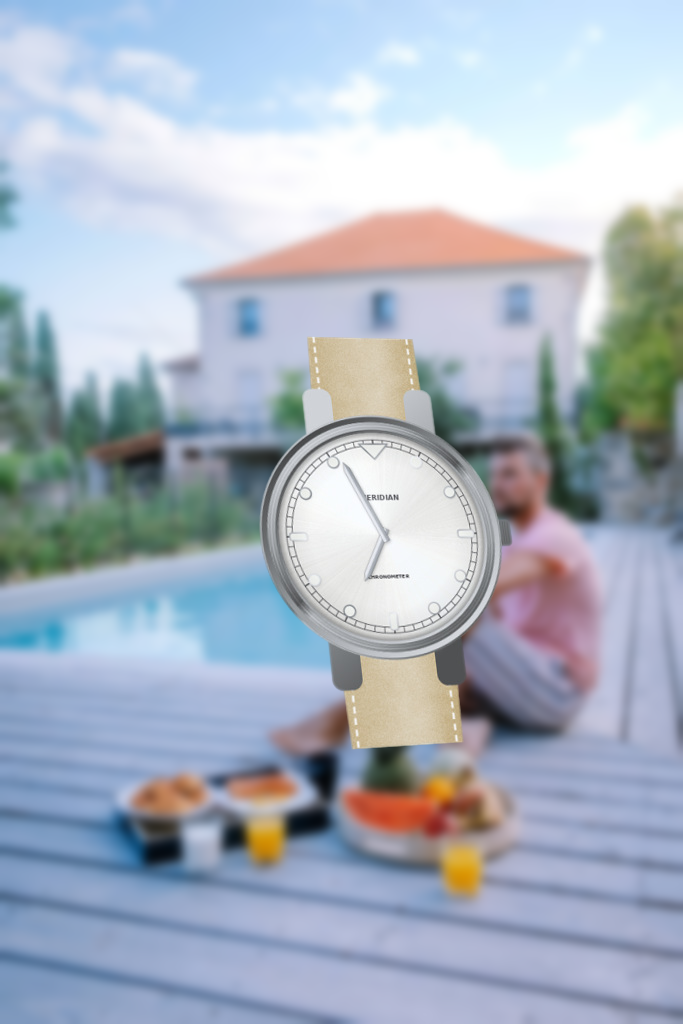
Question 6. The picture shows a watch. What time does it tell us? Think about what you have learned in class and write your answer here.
6:56
